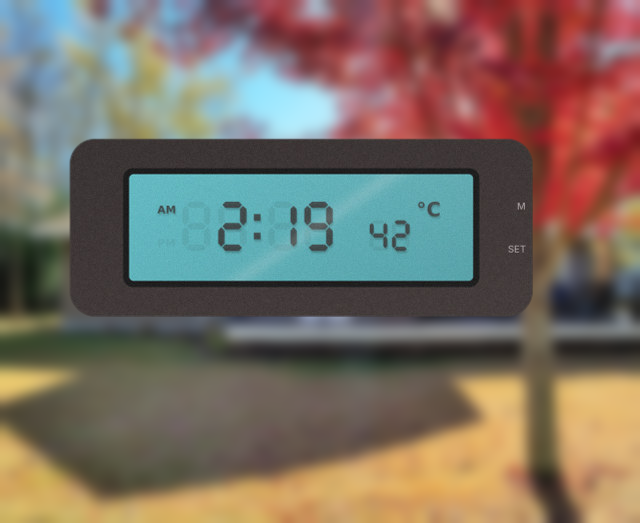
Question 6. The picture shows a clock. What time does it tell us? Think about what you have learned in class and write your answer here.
2:19
